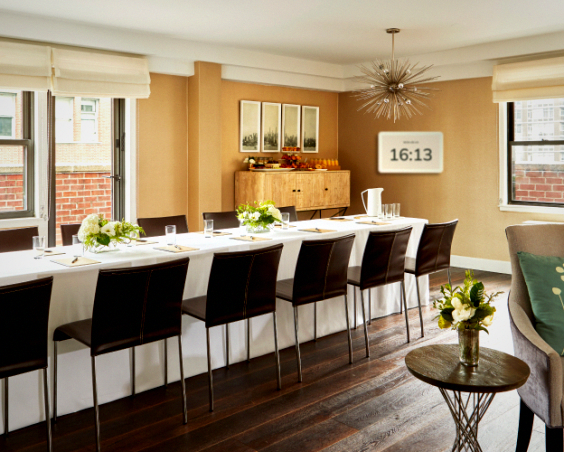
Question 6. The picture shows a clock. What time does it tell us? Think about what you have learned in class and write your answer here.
16:13
